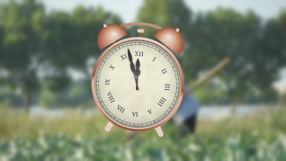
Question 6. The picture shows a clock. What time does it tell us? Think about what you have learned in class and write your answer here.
11:57
